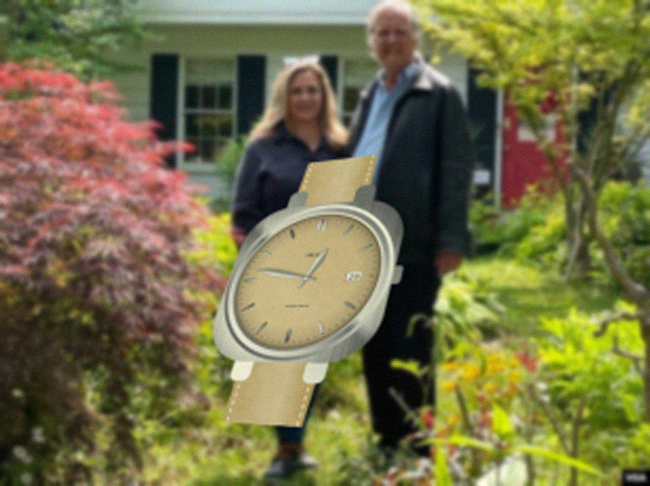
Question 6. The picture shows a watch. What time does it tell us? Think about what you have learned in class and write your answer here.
12:47
